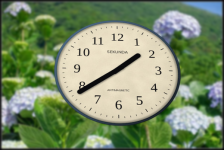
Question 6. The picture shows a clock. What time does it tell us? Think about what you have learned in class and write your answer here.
1:39
